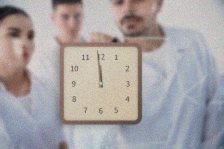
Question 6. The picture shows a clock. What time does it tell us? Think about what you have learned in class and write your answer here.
11:59
